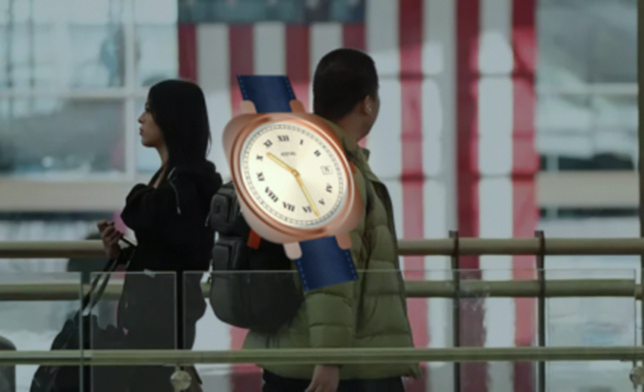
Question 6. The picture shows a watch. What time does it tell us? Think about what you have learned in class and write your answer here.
10:28
